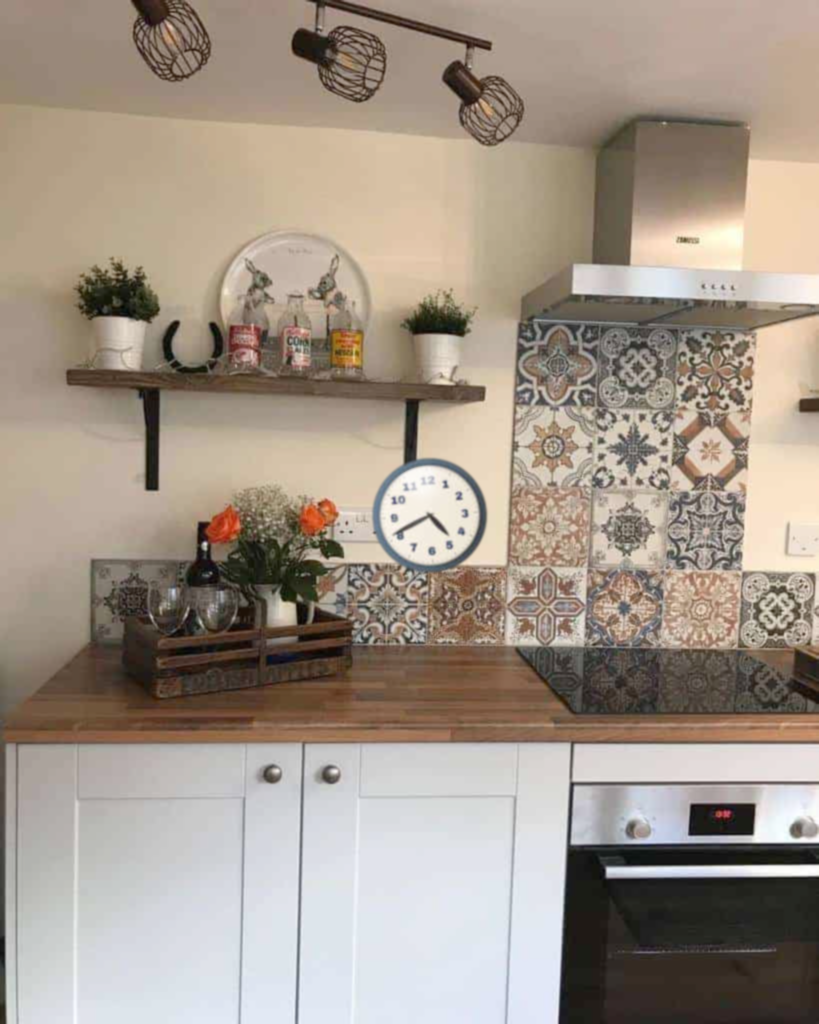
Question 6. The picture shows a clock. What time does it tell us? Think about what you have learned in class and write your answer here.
4:41
